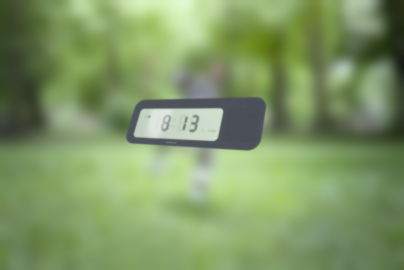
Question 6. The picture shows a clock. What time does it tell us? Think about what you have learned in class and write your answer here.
8:13
